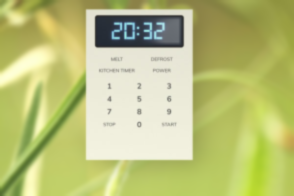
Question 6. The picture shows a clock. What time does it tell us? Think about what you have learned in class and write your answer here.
20:32
